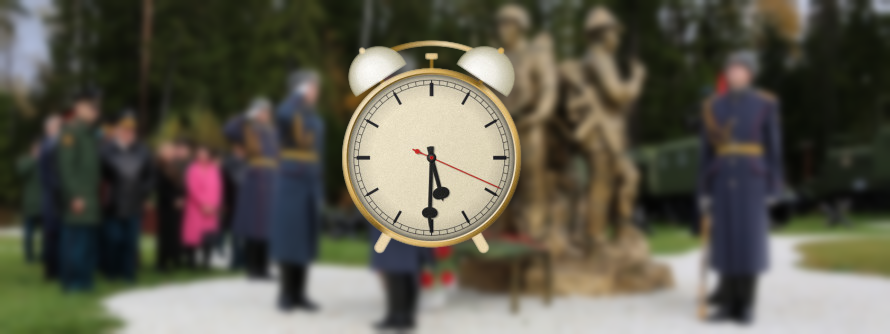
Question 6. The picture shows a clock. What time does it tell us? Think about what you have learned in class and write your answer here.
5:30:19
